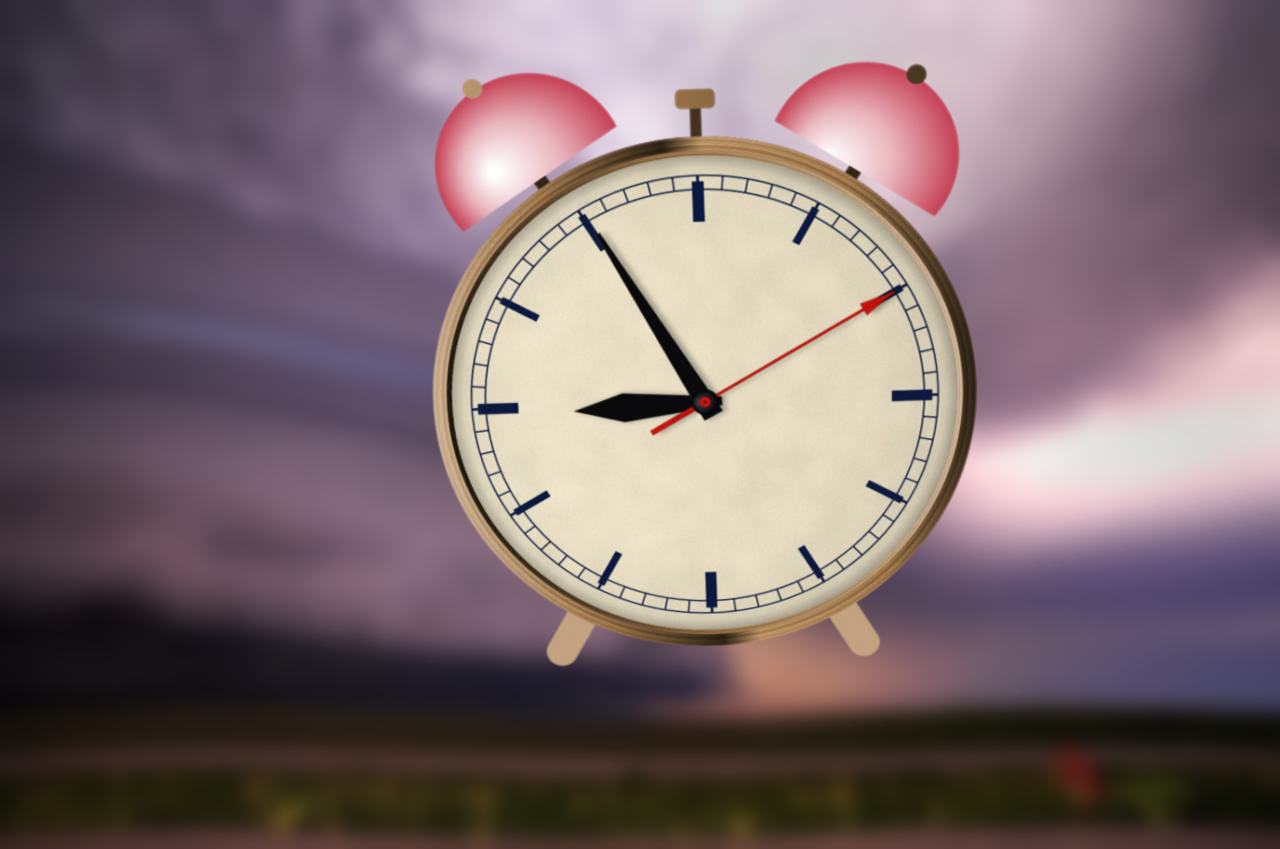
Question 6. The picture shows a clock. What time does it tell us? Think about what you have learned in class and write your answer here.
8:55:10
